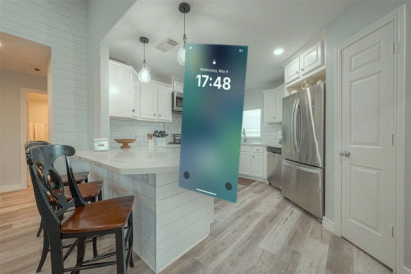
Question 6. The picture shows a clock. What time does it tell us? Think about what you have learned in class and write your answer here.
17:48
